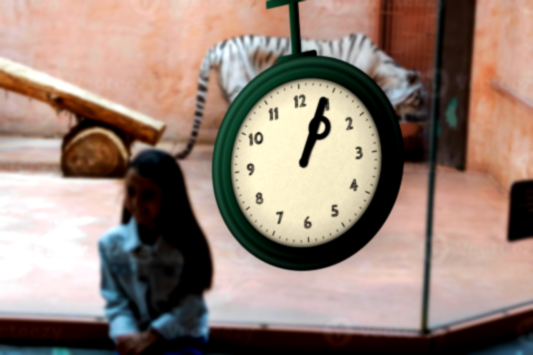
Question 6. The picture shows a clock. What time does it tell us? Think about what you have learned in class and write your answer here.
1:04
